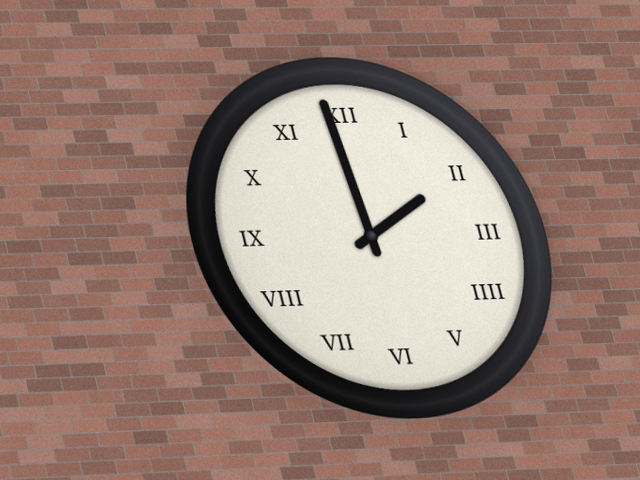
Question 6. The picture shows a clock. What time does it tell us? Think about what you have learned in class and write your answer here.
1:59
